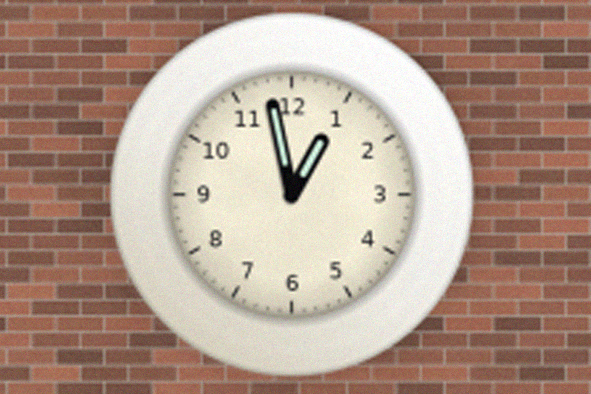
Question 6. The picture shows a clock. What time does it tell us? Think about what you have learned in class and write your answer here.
12:58
